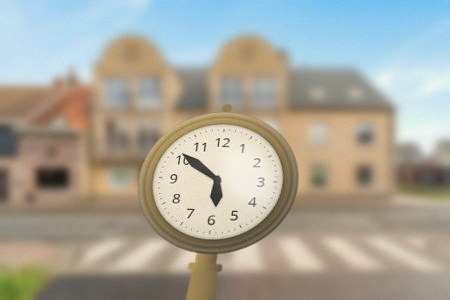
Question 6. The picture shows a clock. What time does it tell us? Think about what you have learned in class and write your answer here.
5:51
